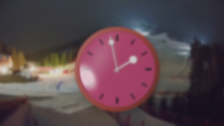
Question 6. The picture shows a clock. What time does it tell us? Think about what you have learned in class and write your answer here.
1:58
